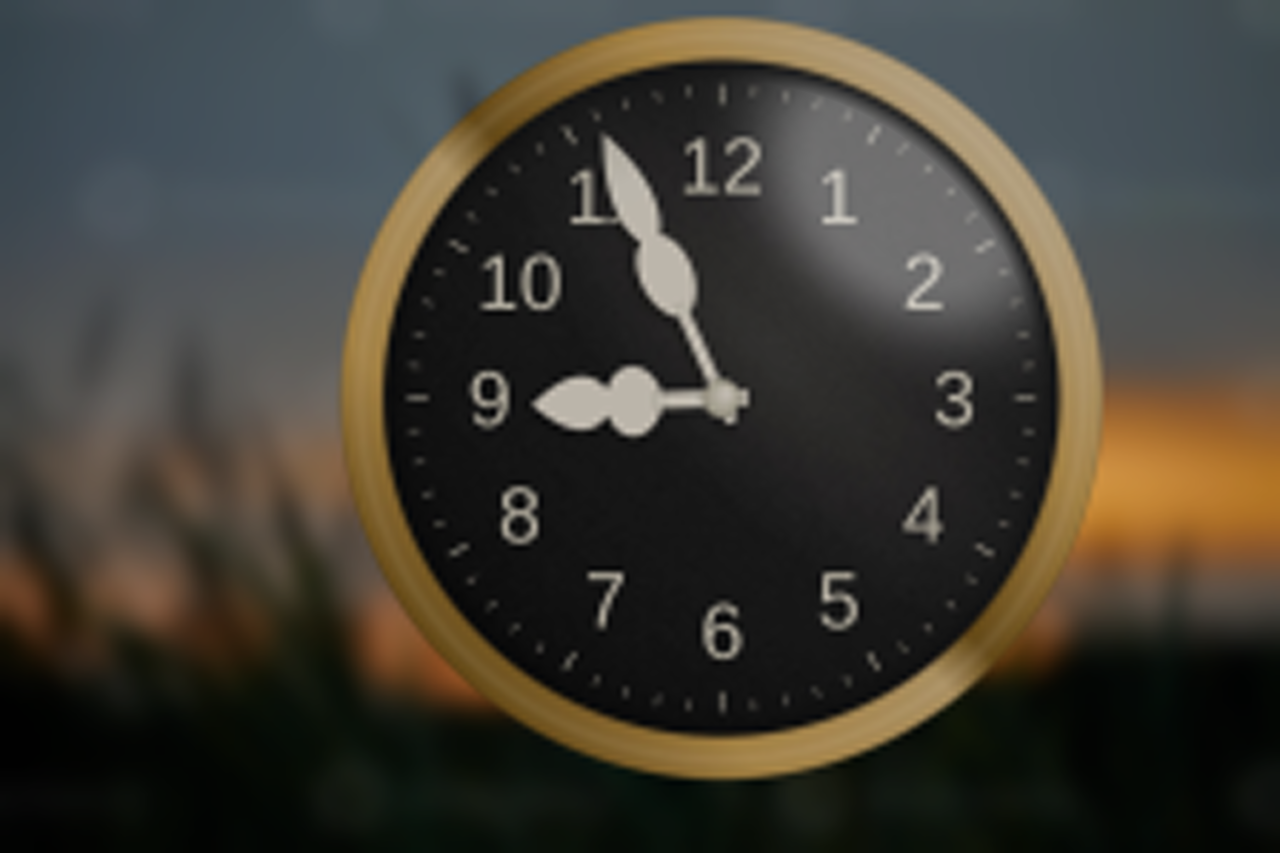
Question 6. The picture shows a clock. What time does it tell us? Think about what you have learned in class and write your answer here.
8:56
